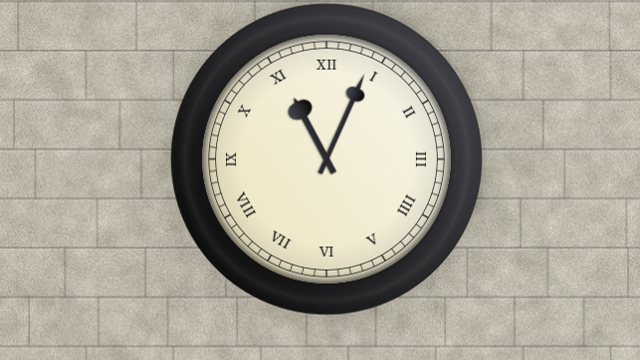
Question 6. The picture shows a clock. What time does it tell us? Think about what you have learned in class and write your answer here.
11:04
